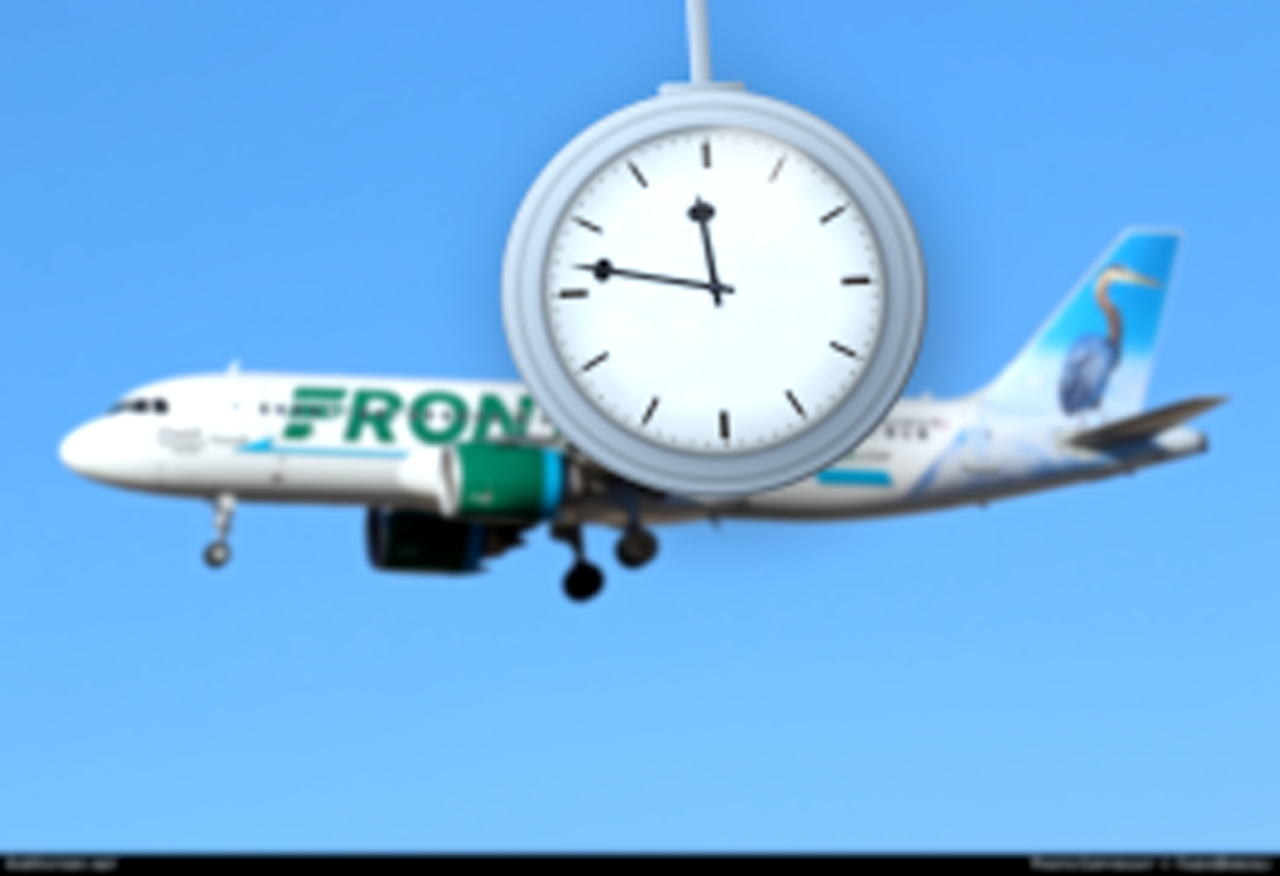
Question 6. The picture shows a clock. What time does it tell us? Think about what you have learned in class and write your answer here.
11:47
